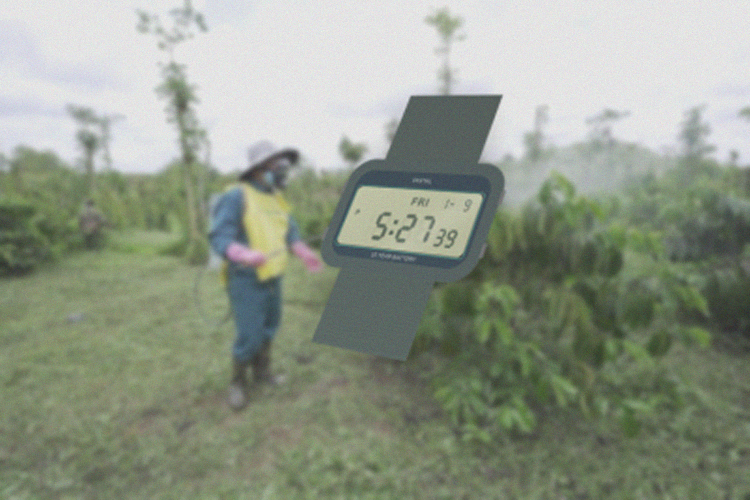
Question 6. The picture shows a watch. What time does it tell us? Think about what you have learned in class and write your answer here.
5:27:39
